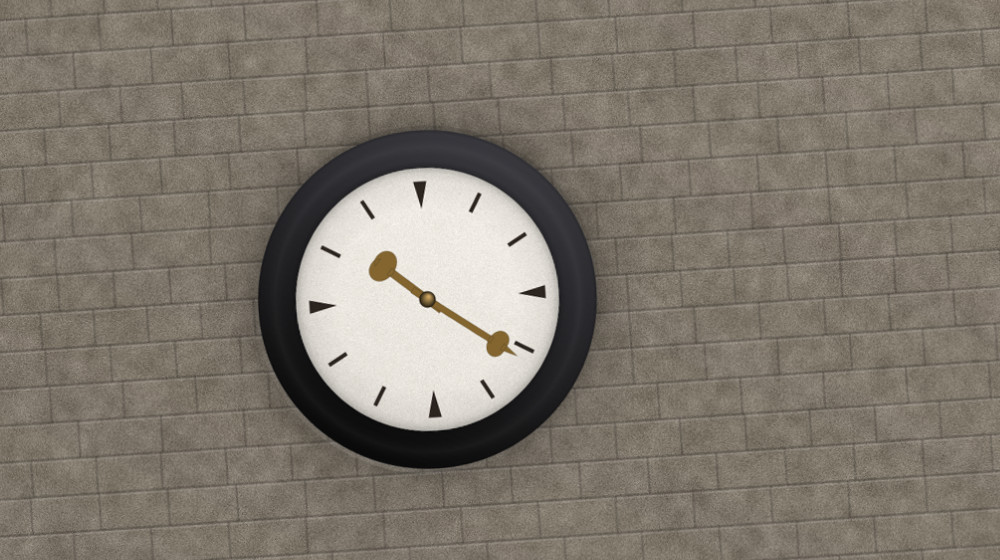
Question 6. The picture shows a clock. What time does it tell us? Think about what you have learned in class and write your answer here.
10:21
